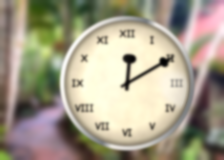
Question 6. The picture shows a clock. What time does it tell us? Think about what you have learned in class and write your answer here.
12:10
